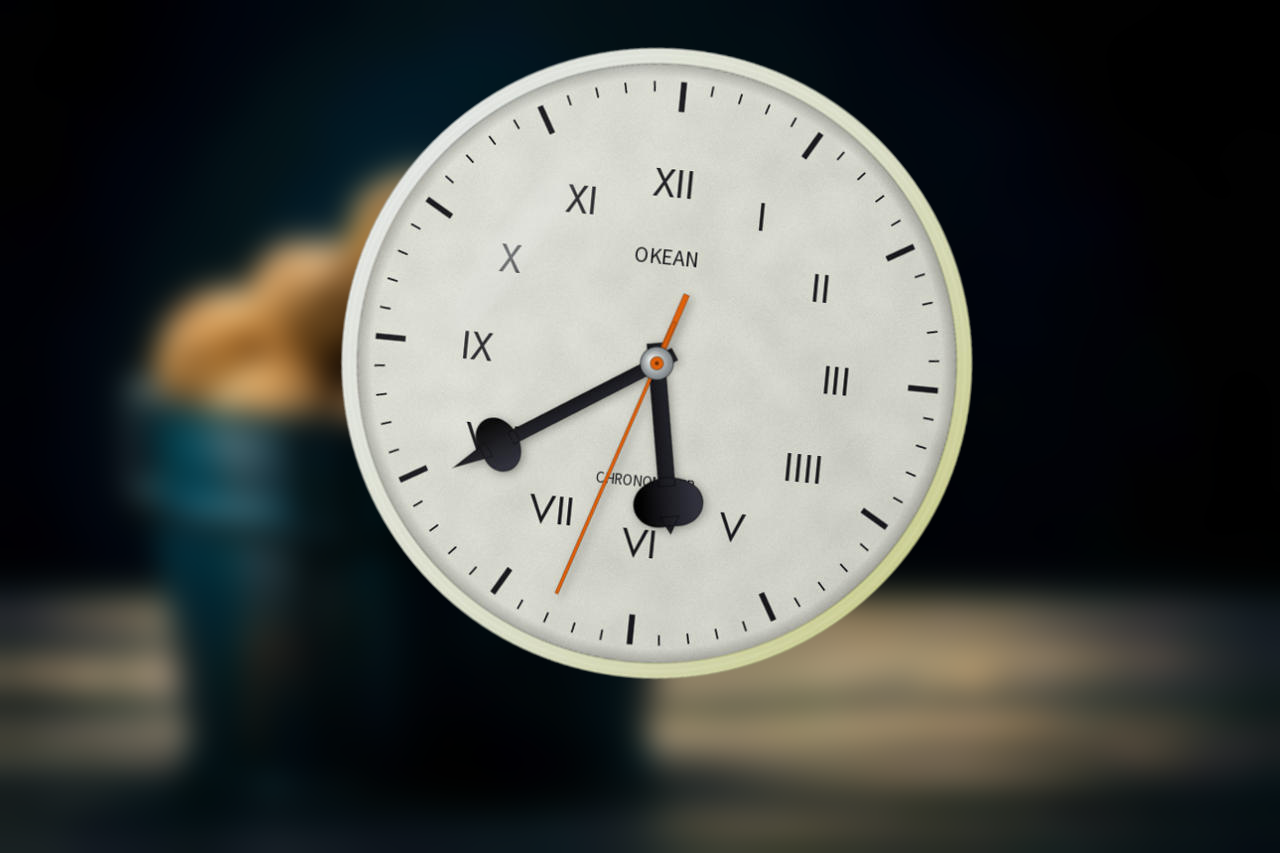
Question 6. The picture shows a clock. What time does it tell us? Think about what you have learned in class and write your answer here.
5:39:33
